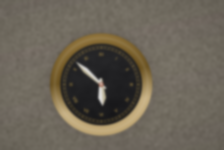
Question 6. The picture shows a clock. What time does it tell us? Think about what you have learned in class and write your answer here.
5:52
